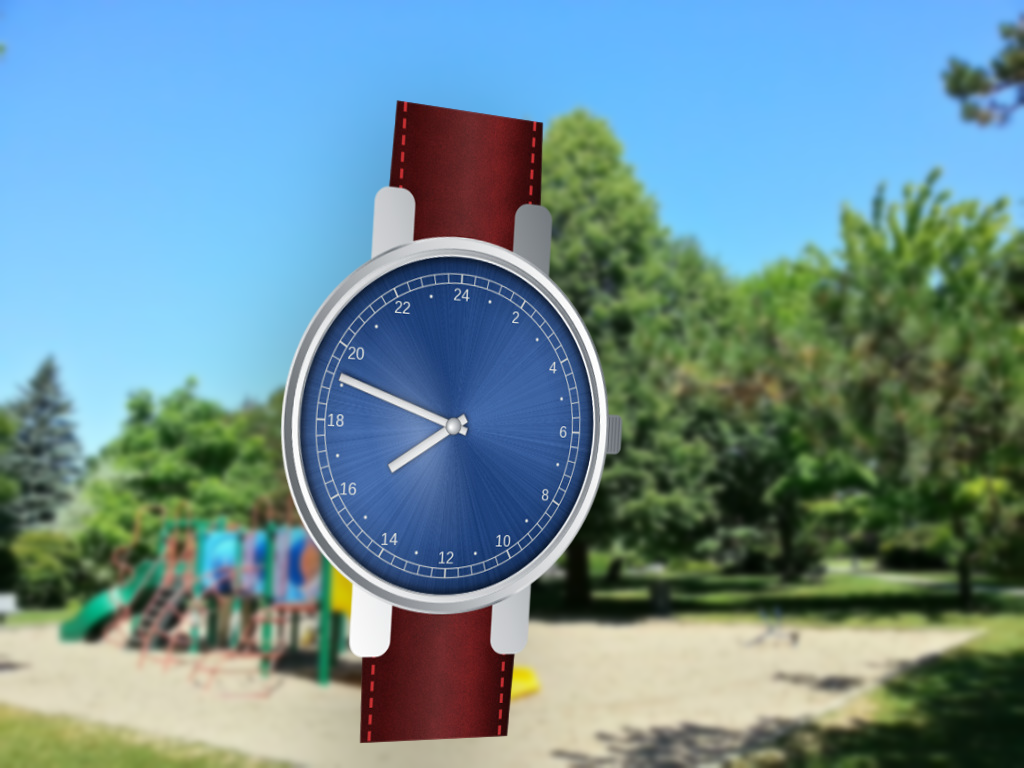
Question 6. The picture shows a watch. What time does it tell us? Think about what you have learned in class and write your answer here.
15:48
